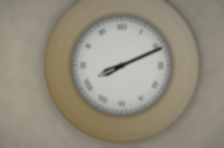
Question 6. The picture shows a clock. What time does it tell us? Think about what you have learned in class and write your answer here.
8:11
